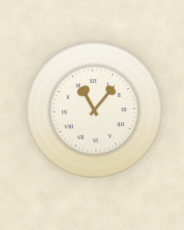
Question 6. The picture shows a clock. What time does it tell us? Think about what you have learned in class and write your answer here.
11:07
